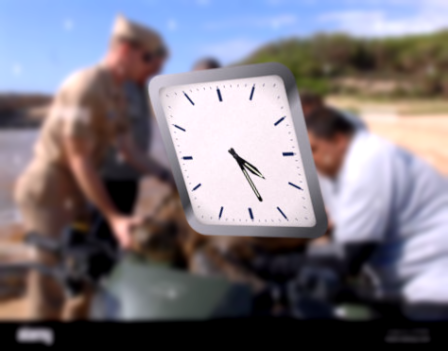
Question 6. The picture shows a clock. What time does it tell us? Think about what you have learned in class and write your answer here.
4:27
